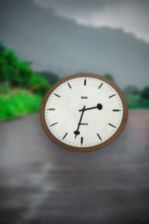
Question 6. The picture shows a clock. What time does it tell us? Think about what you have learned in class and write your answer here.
2:32
